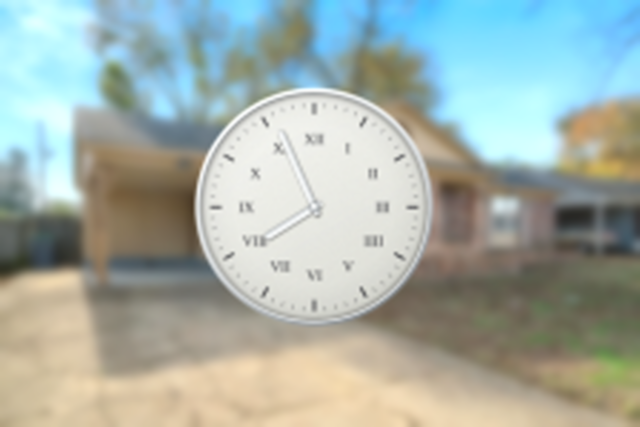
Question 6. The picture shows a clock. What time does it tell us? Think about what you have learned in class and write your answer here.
7:56
